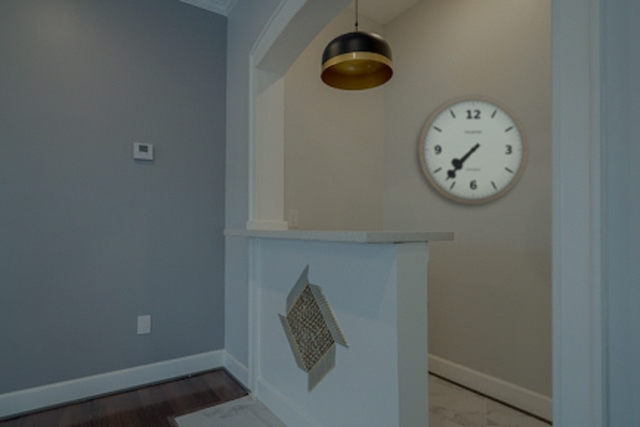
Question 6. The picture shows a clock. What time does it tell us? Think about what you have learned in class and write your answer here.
7:37
